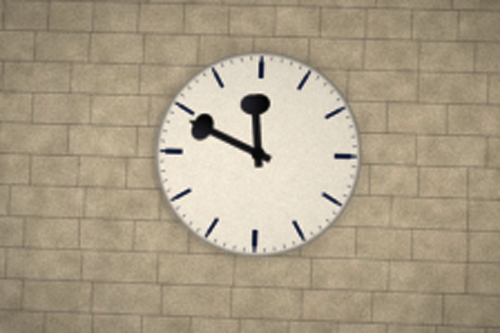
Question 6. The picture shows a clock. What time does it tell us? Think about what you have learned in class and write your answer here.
11:49
